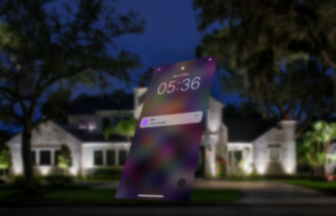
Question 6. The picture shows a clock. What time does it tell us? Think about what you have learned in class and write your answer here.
5:36
